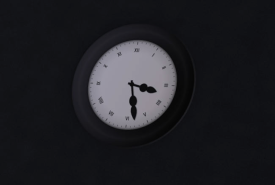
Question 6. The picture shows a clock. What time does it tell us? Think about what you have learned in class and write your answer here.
3:28
